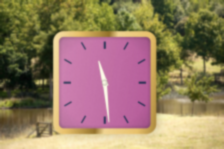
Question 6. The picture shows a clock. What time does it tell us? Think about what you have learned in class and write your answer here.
11:29
